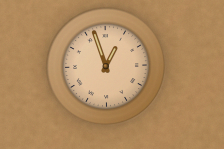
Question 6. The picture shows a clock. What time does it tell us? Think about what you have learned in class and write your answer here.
12:57
